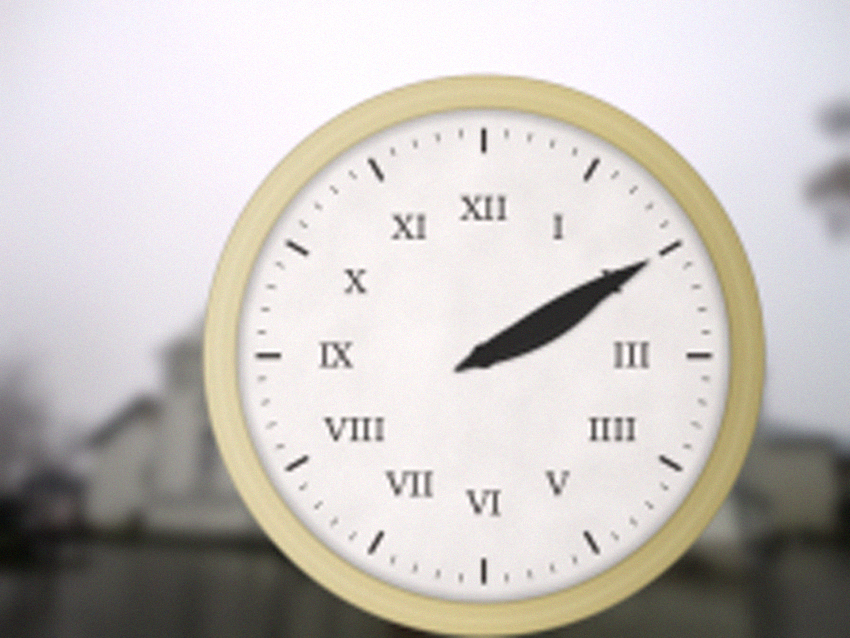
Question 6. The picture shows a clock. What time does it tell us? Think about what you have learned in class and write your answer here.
2:10
